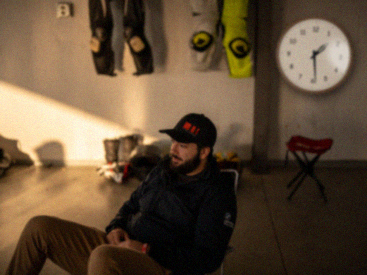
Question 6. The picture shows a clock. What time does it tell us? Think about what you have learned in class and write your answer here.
1:29
